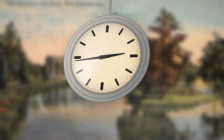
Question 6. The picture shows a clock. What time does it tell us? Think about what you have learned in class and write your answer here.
2:44
